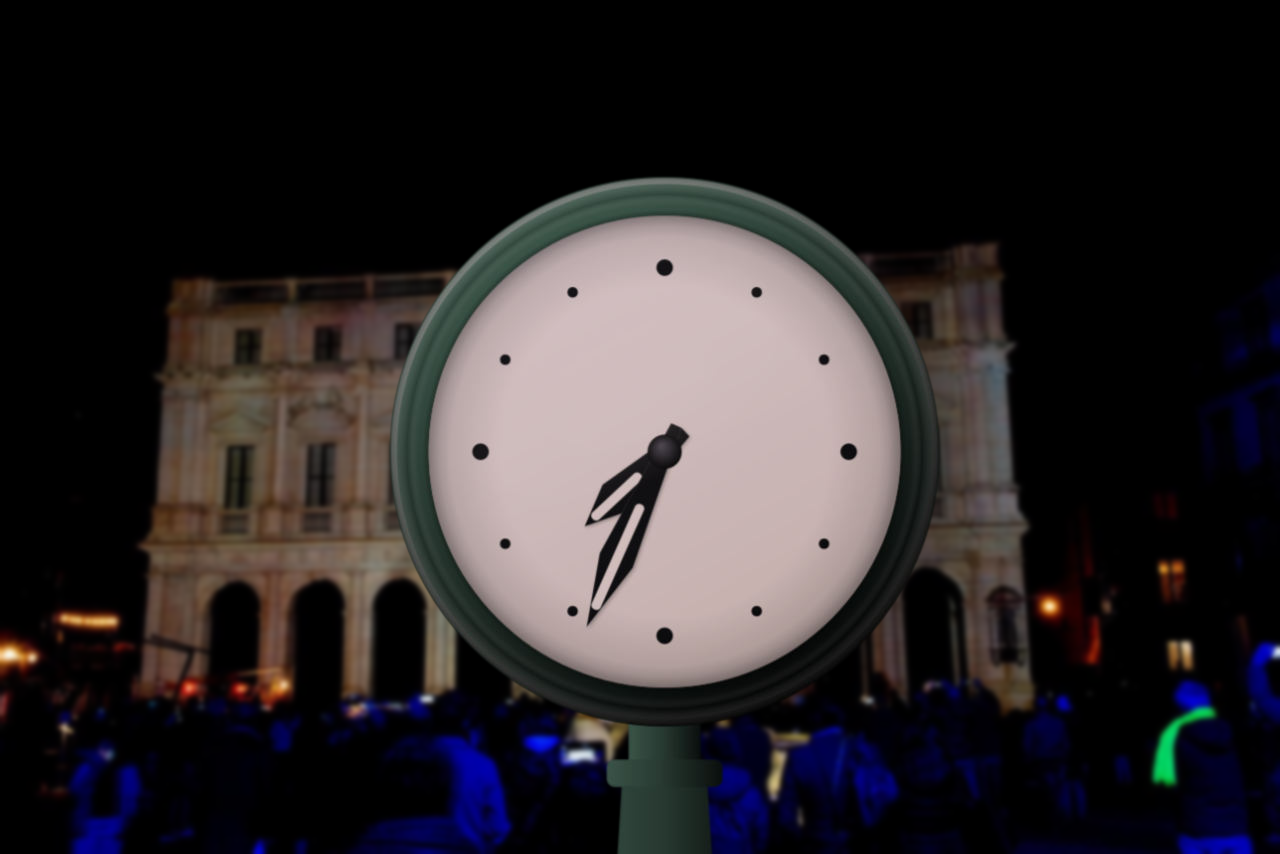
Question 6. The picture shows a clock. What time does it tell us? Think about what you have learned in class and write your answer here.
7:34
